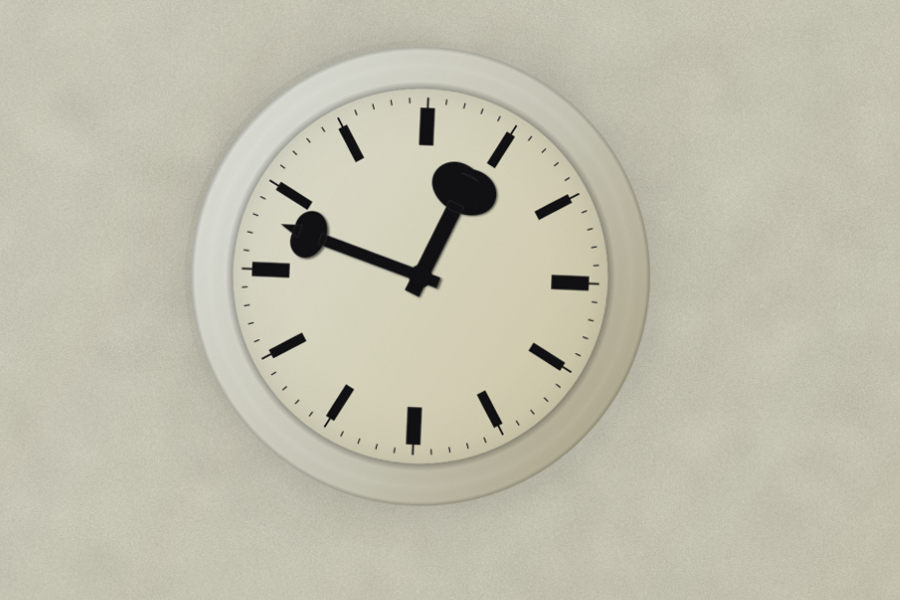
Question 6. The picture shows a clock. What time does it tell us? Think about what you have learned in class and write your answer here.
12:48
